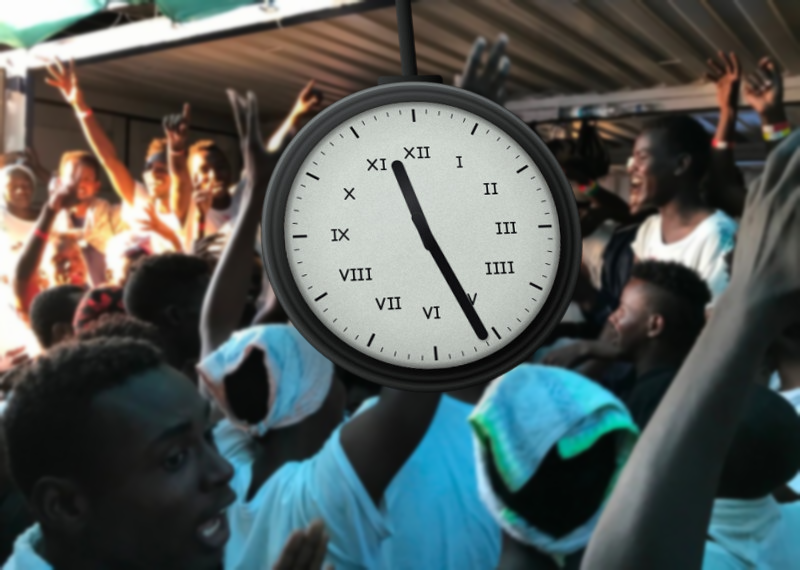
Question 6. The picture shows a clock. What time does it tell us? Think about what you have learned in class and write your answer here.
11:26
